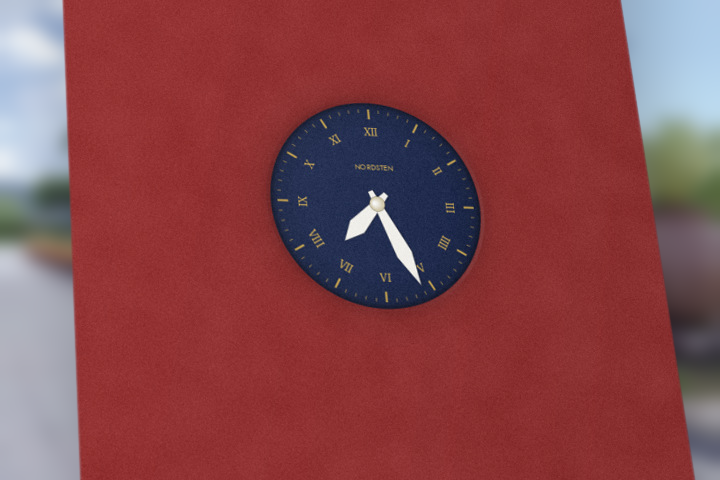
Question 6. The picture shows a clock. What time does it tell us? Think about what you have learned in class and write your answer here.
7:26
